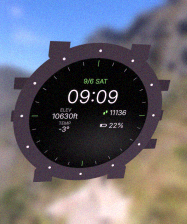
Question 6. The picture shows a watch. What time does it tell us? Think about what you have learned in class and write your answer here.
9:09
